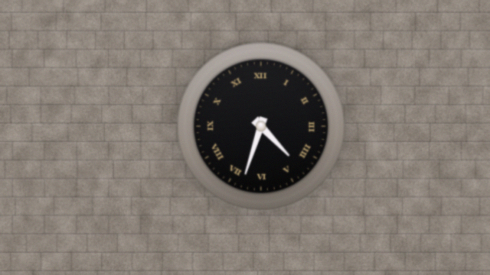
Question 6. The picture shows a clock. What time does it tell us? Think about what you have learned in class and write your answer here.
4:33
